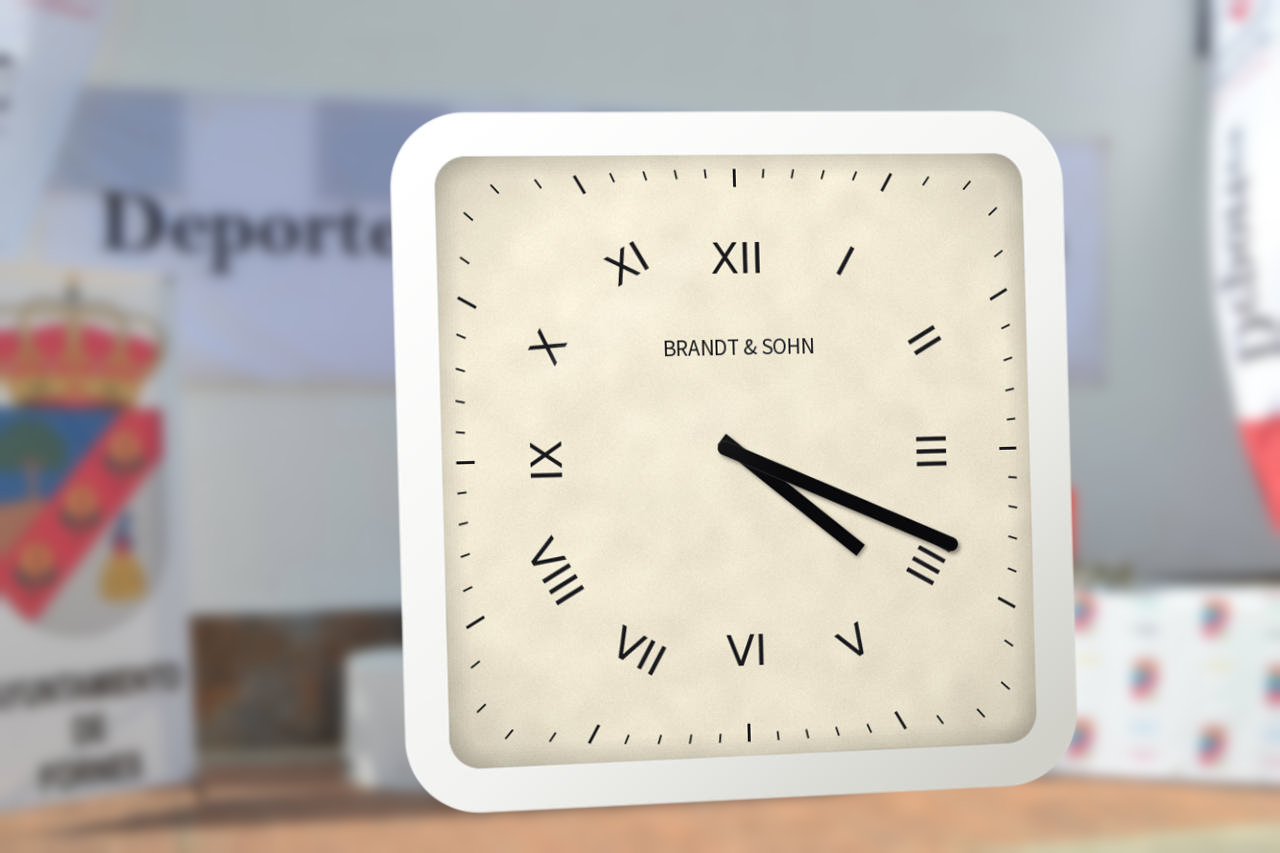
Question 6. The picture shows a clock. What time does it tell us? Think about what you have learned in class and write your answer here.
4:19
